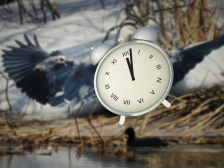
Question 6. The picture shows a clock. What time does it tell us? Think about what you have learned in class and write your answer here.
12:02
